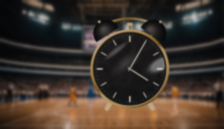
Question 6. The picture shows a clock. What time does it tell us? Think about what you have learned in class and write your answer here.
4:05
